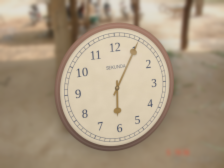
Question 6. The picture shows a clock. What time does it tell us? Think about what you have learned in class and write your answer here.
6:05
